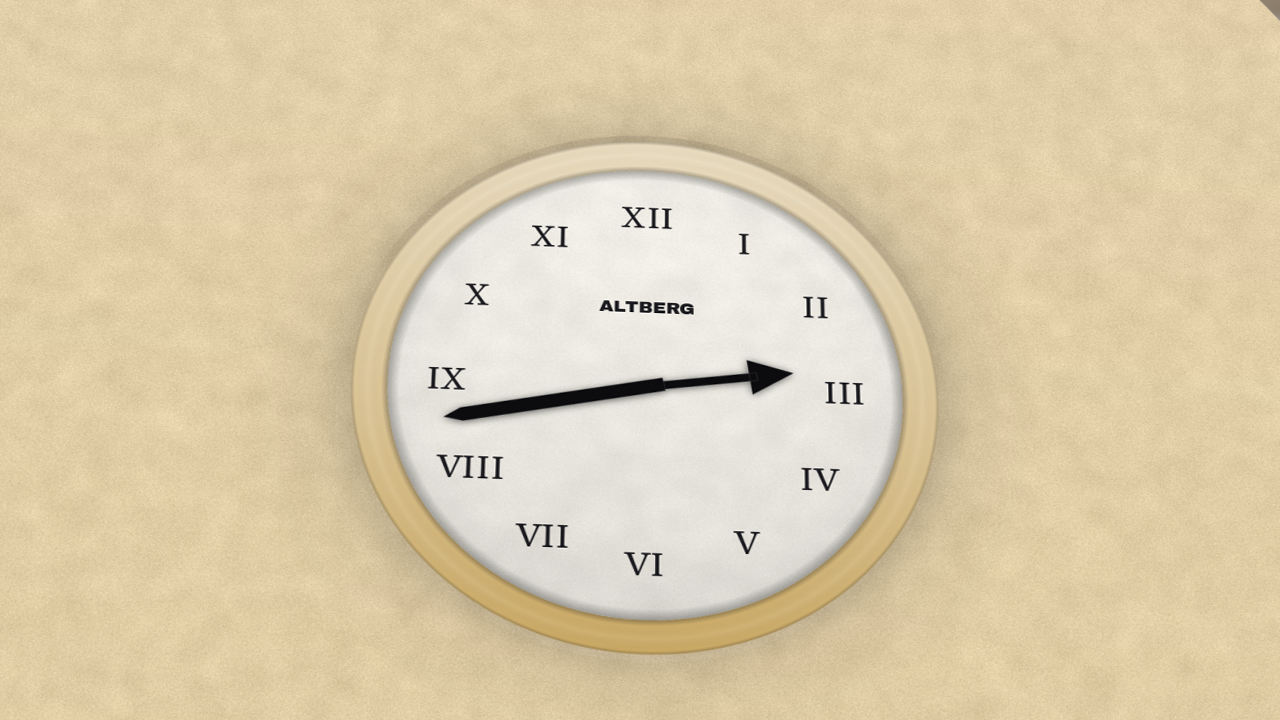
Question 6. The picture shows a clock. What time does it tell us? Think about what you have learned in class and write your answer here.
2:43
